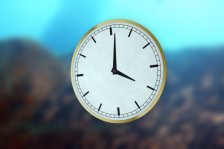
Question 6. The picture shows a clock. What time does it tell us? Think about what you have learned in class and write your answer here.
4:01
